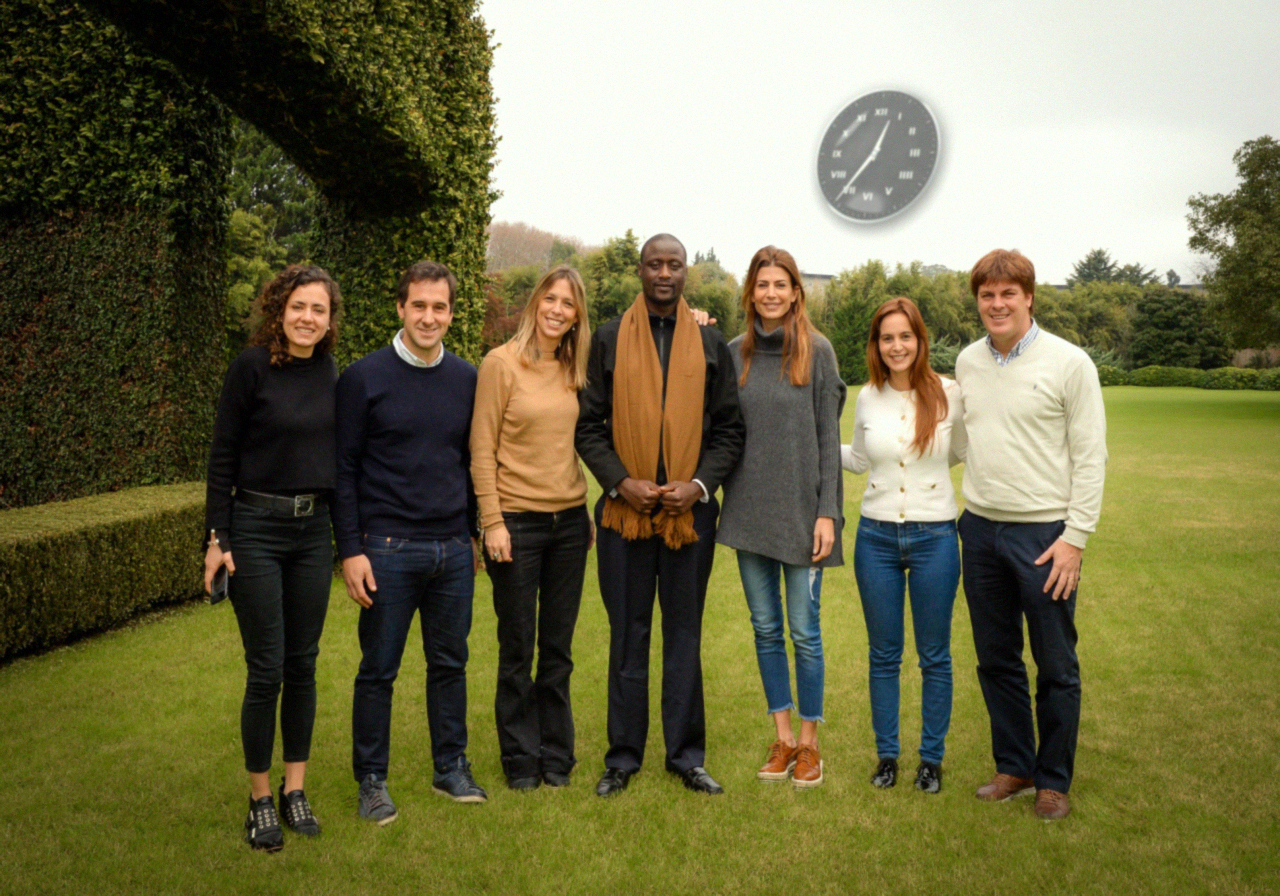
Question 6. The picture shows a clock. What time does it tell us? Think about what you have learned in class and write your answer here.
12:36
